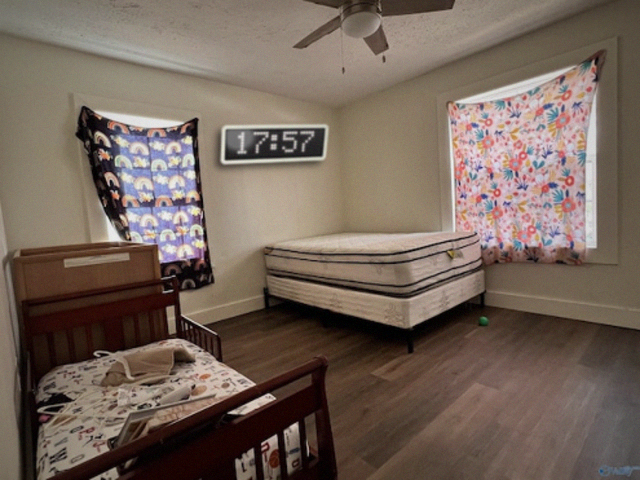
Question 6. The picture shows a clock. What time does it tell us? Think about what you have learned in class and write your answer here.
17:57
